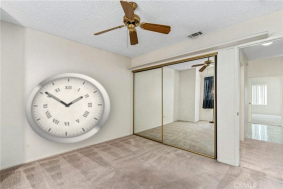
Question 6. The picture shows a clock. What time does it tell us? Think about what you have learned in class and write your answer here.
1:51
